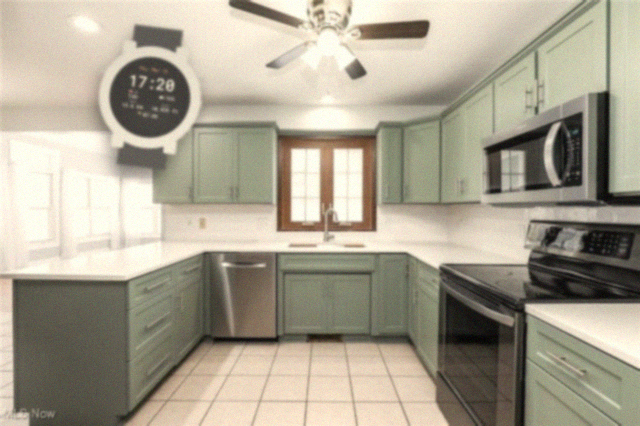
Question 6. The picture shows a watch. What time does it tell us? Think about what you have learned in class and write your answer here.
17:20
